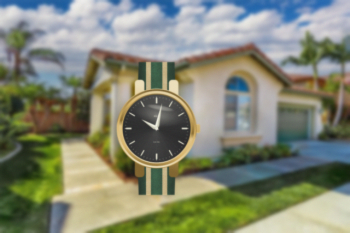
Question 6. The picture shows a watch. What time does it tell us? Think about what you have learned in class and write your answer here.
10:02
